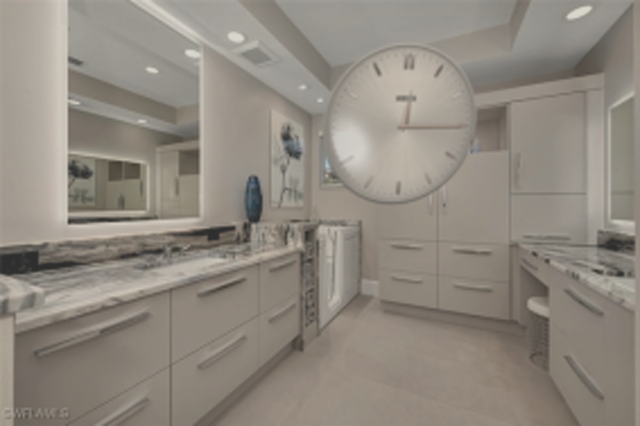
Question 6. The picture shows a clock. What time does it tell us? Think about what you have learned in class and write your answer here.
12:15
